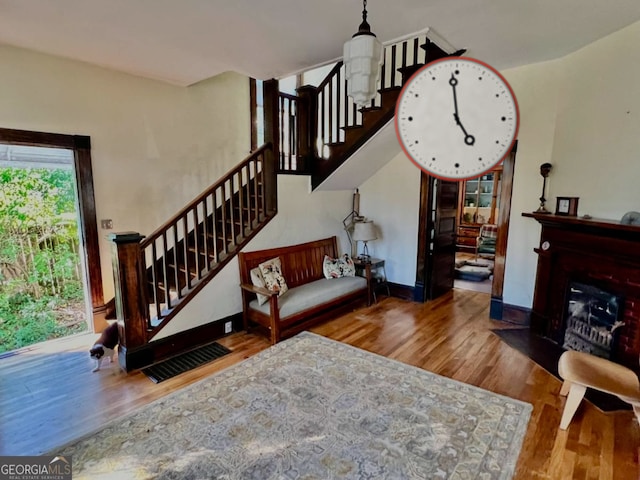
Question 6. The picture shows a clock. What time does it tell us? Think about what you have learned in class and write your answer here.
4:59
